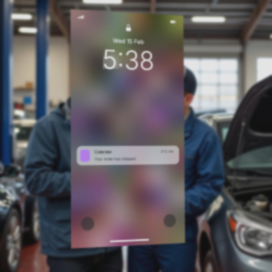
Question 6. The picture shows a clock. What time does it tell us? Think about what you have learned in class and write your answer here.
5:38
